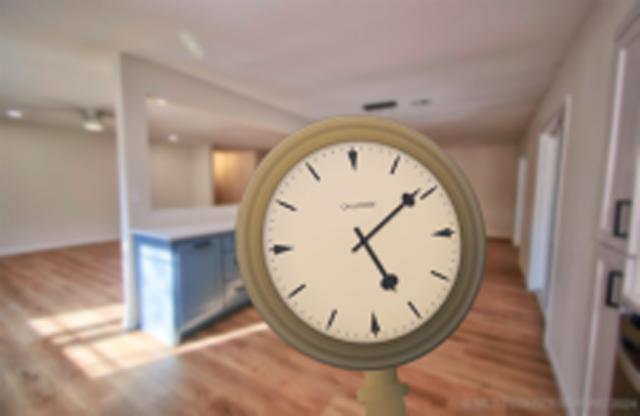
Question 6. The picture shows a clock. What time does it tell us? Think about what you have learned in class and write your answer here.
5:09
